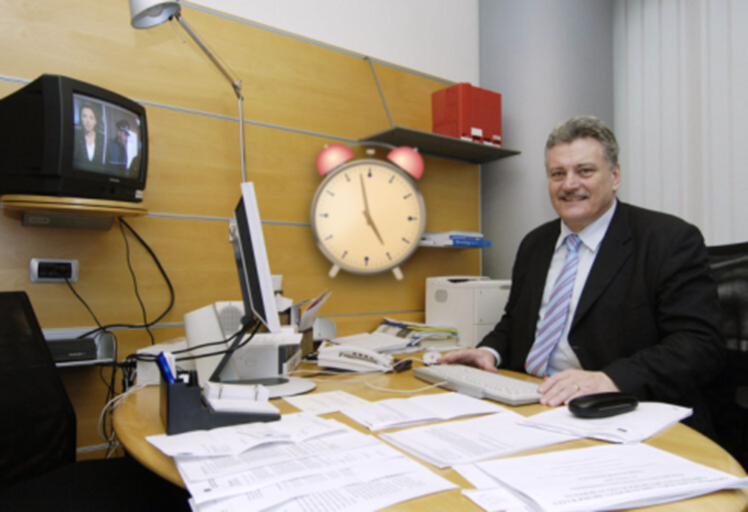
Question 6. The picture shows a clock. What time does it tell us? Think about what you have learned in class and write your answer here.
4:58
